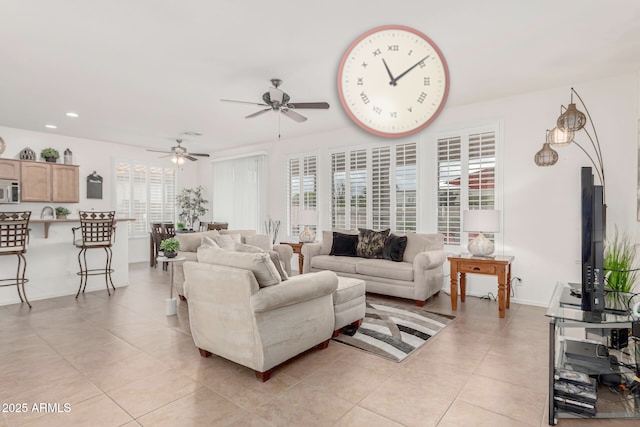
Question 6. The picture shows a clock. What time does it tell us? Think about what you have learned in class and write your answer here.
11:09
